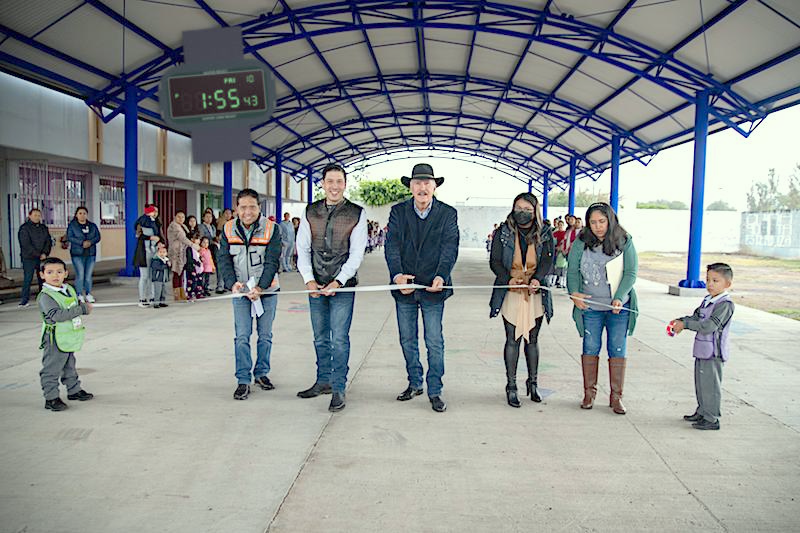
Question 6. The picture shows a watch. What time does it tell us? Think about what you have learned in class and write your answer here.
1:55:43
